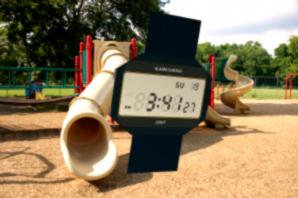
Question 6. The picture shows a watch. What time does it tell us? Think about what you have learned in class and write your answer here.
3:41:27
